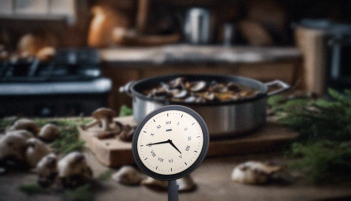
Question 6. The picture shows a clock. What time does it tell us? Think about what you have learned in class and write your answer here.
4:45
